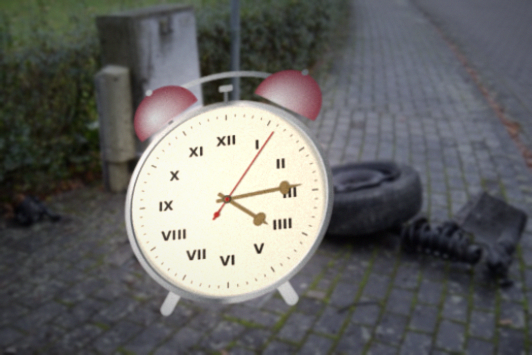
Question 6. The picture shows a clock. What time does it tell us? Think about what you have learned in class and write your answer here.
4:14:06
